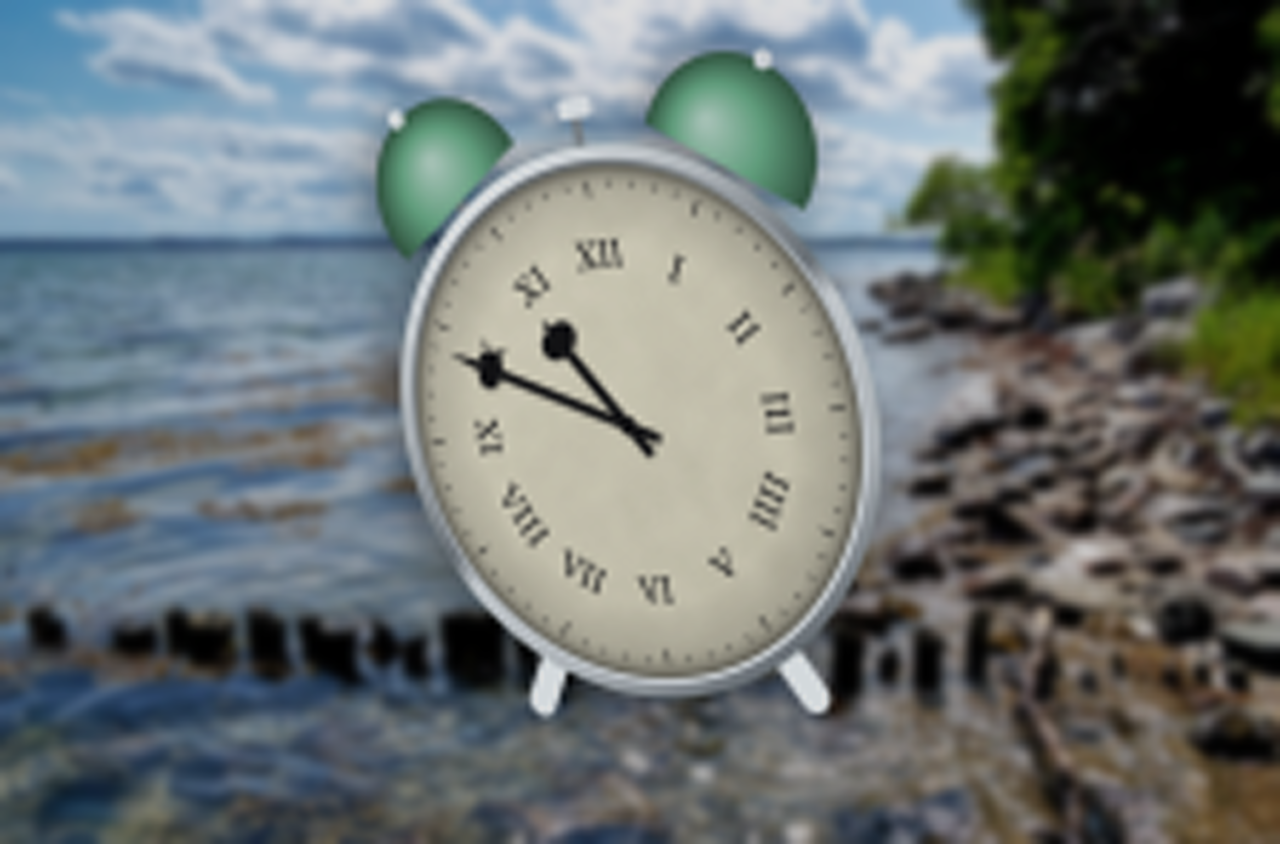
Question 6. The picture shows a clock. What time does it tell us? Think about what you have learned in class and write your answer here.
10:49
